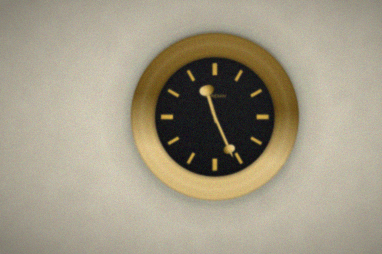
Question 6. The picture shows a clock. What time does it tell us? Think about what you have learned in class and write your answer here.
11:26
